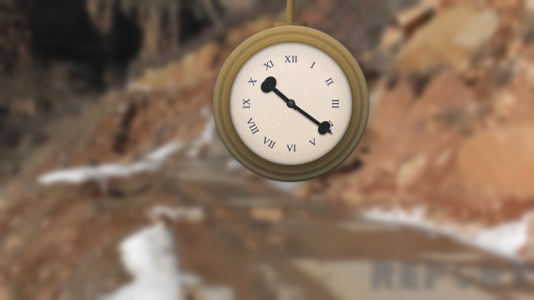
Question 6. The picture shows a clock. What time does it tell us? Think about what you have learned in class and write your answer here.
10:21
